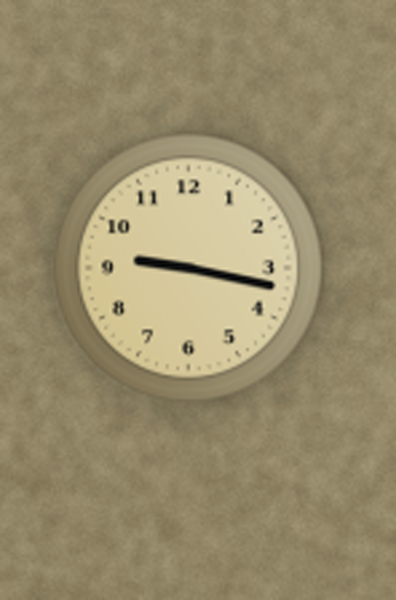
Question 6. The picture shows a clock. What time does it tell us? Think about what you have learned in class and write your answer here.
9:17
